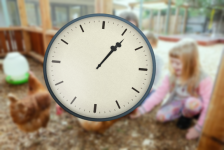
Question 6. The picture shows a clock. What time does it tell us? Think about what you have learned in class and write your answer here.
1:06
